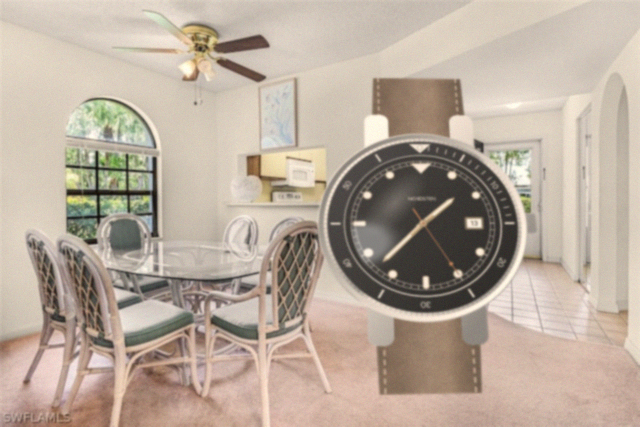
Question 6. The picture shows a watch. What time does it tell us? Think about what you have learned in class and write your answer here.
1:37:25
